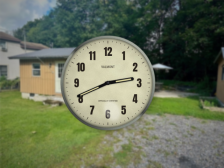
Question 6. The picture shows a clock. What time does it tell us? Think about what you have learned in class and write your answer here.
2:41
